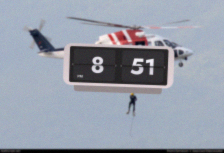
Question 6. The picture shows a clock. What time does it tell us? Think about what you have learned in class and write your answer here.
8:51
